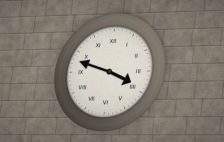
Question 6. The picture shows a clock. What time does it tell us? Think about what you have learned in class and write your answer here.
3:48
